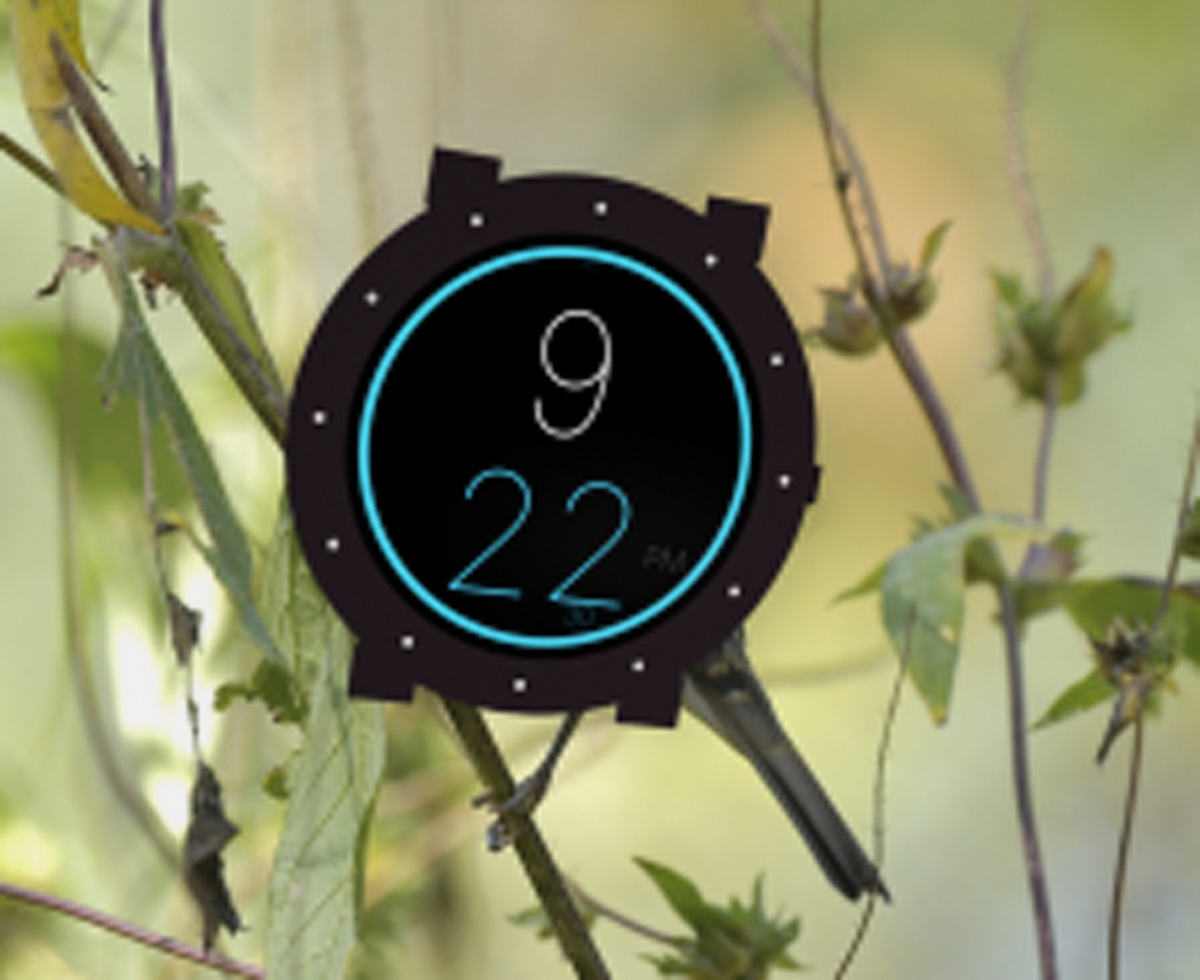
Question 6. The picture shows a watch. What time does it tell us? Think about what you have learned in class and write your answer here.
9:22
